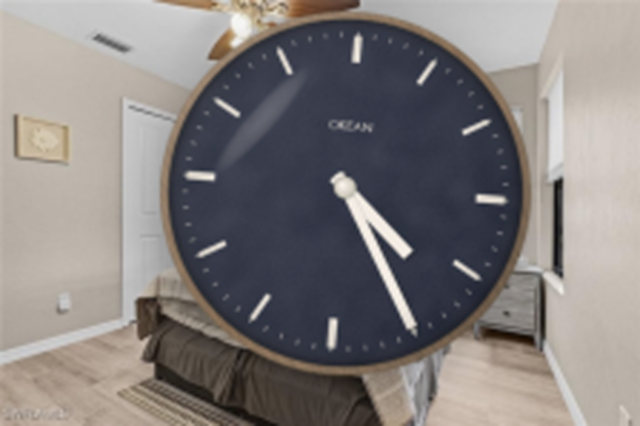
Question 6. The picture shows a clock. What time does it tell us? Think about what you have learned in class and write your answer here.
4:25
